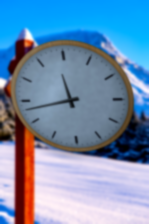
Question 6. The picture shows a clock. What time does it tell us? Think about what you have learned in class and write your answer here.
11:43
